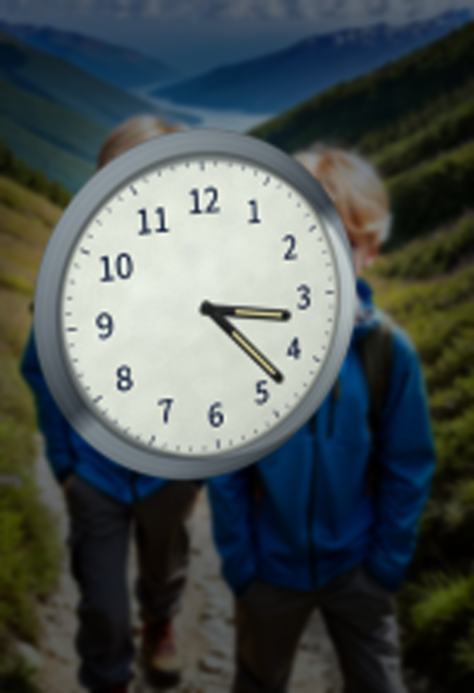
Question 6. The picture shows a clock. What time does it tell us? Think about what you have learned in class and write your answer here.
3:23
